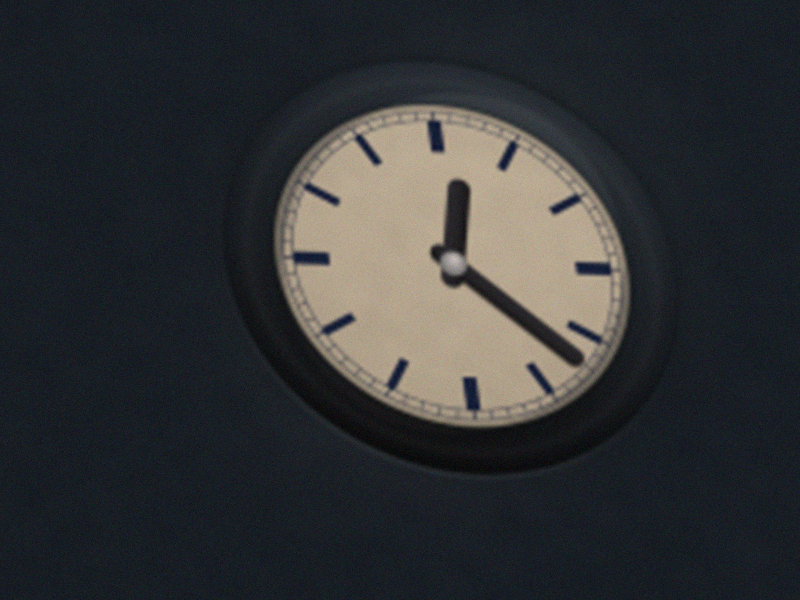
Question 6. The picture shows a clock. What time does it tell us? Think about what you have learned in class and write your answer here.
12:22
